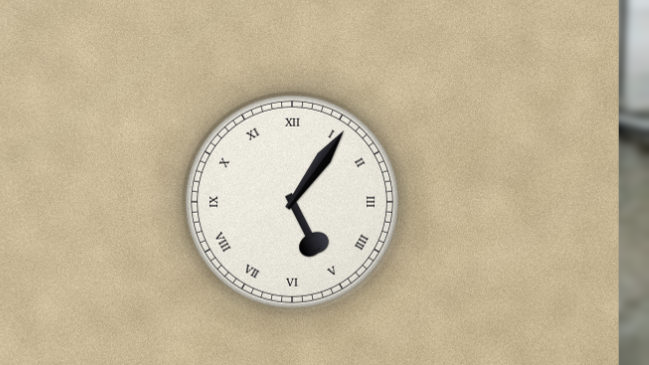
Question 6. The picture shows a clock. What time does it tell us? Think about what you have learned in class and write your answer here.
5:06
